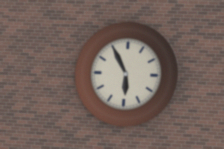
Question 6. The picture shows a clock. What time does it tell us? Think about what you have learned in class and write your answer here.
5:55
